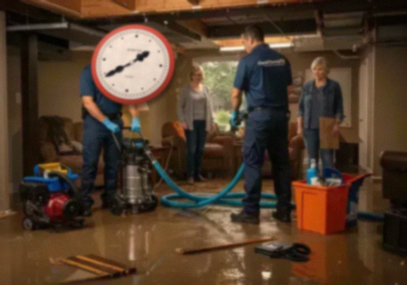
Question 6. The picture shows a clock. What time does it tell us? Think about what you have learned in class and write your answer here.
1:39
